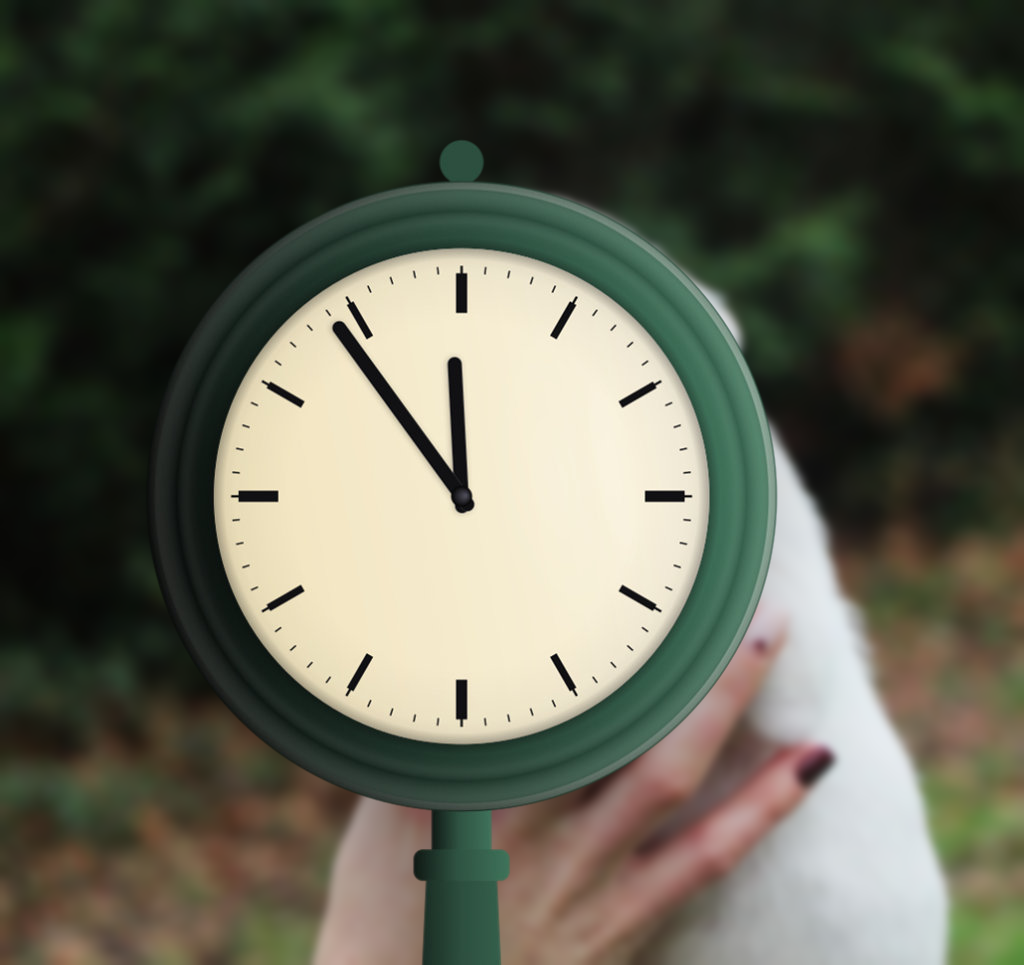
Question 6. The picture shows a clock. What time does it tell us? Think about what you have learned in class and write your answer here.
11:54
